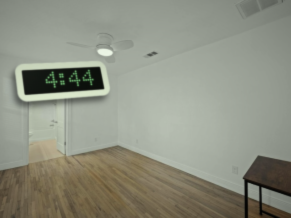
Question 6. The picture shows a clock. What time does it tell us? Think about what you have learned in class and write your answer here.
4:44
